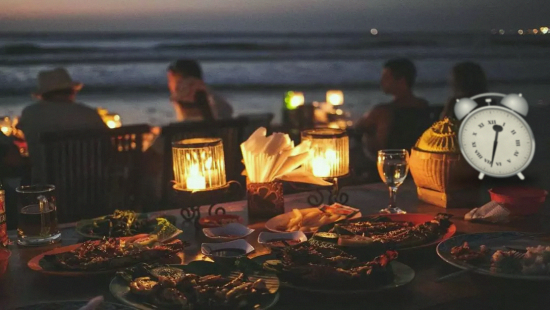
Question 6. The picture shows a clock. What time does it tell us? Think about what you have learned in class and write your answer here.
12:33
